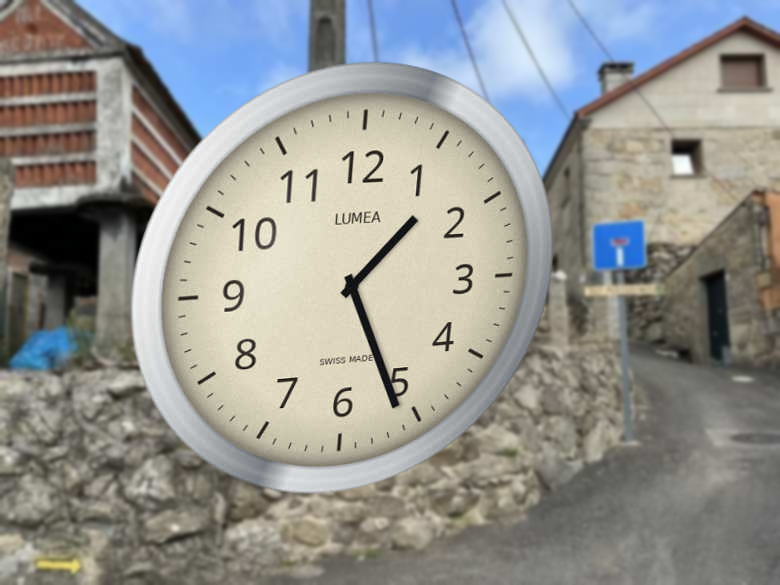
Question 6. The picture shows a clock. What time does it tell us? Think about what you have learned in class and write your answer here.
1:26
